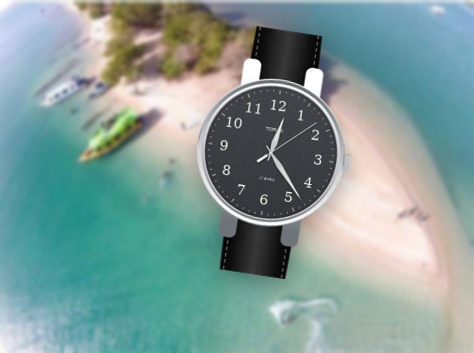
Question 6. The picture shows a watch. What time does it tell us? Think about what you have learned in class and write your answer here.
12:23:08
